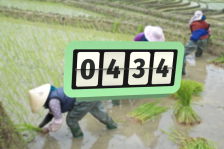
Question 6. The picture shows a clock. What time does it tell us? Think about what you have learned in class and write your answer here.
4:34
